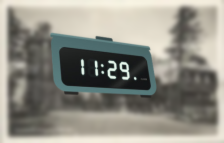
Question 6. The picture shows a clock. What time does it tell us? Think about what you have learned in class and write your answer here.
11:29
